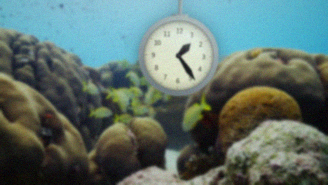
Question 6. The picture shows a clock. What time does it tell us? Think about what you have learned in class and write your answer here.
1:24
